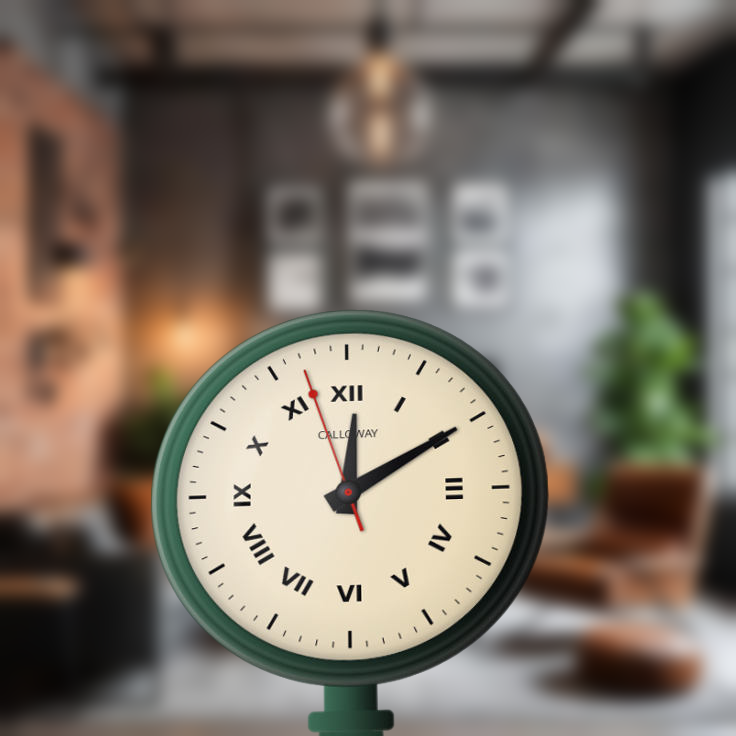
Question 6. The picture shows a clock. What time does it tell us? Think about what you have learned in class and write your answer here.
12:09:57
